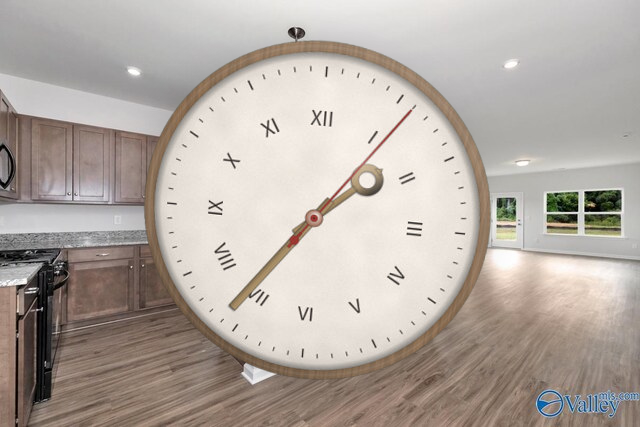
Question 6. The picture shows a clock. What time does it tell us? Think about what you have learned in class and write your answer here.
1:36:06
